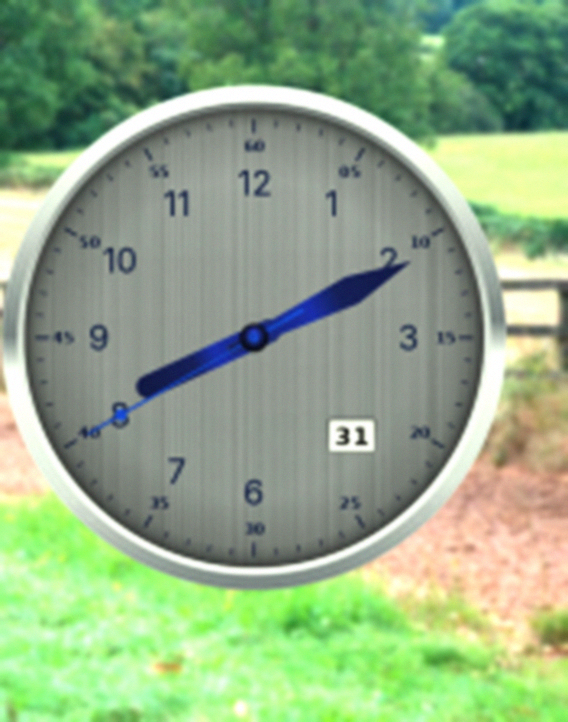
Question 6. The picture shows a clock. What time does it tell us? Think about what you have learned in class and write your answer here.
8:10:40
